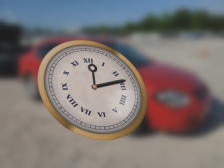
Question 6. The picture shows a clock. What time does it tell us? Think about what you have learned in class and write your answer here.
12:13
